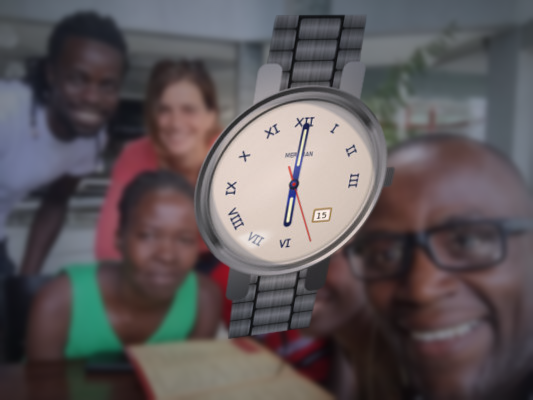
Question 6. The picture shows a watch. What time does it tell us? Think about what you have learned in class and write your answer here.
6:00:26
